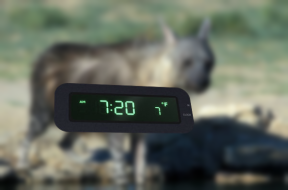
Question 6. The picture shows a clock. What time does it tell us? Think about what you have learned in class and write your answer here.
7:20
